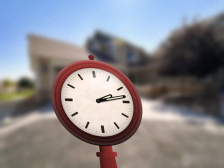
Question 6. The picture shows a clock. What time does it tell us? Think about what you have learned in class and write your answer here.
2:13
